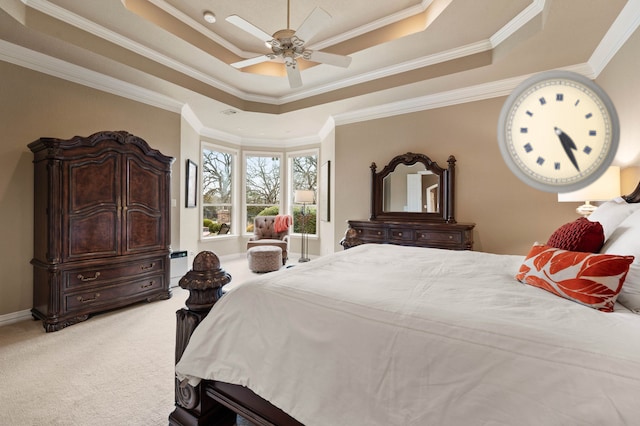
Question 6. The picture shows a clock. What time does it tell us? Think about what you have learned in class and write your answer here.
4:25
